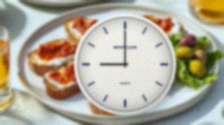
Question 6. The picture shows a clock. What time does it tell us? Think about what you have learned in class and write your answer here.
9:00
